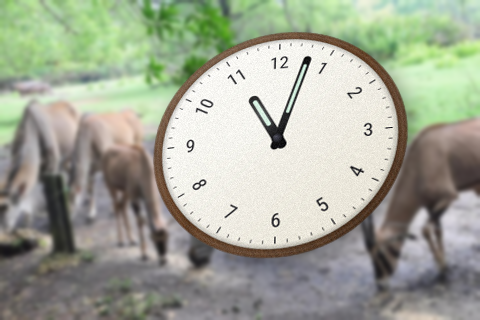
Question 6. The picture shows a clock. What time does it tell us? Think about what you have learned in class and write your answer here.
11:03
